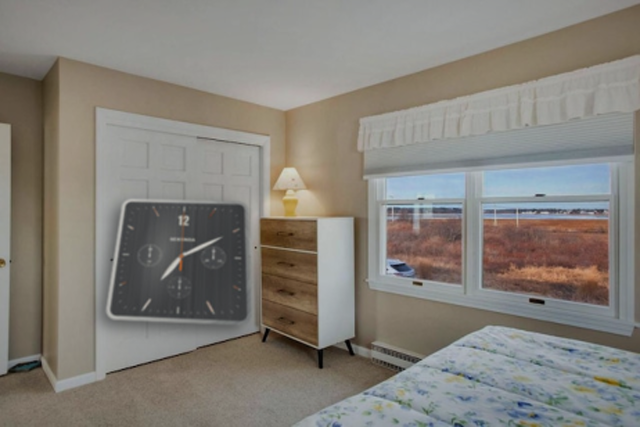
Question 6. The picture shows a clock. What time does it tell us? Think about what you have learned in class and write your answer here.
7:10
